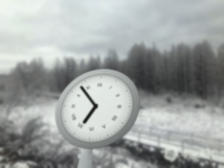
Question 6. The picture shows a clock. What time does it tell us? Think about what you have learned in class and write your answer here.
6:53
